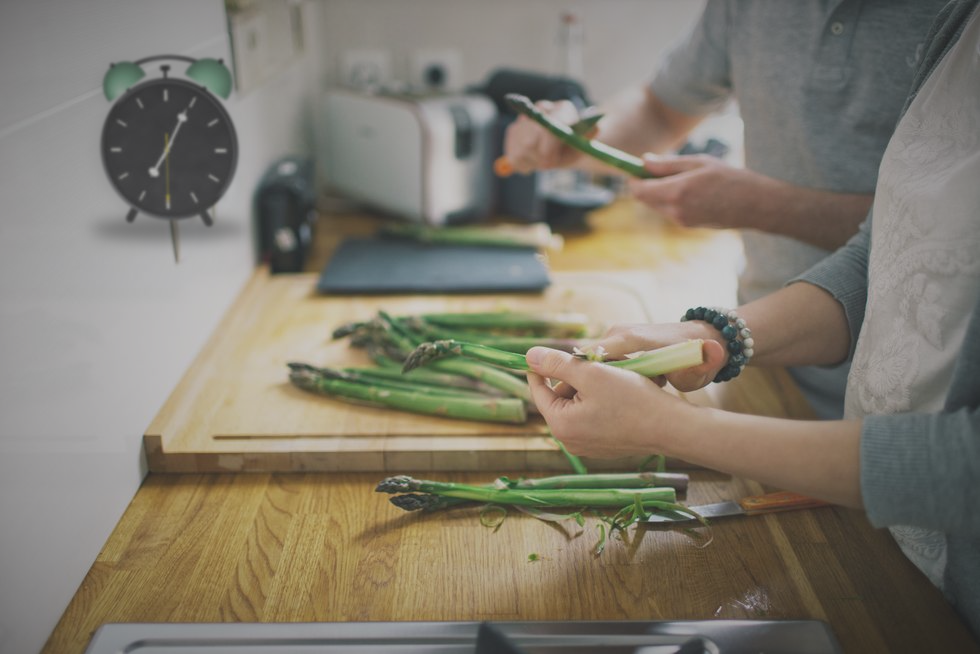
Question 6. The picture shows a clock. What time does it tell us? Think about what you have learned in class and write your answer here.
7:04:30
